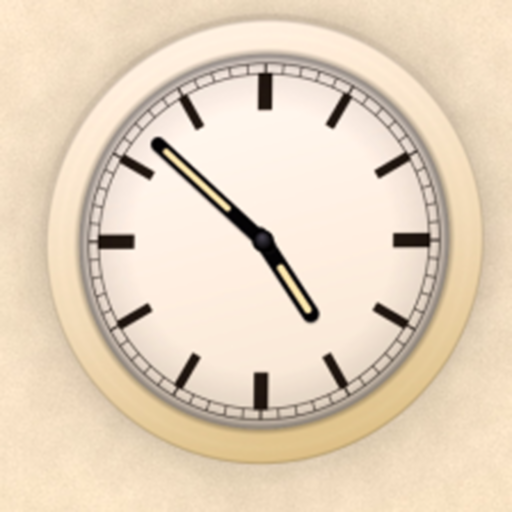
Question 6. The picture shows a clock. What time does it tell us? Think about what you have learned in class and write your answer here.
4:52
